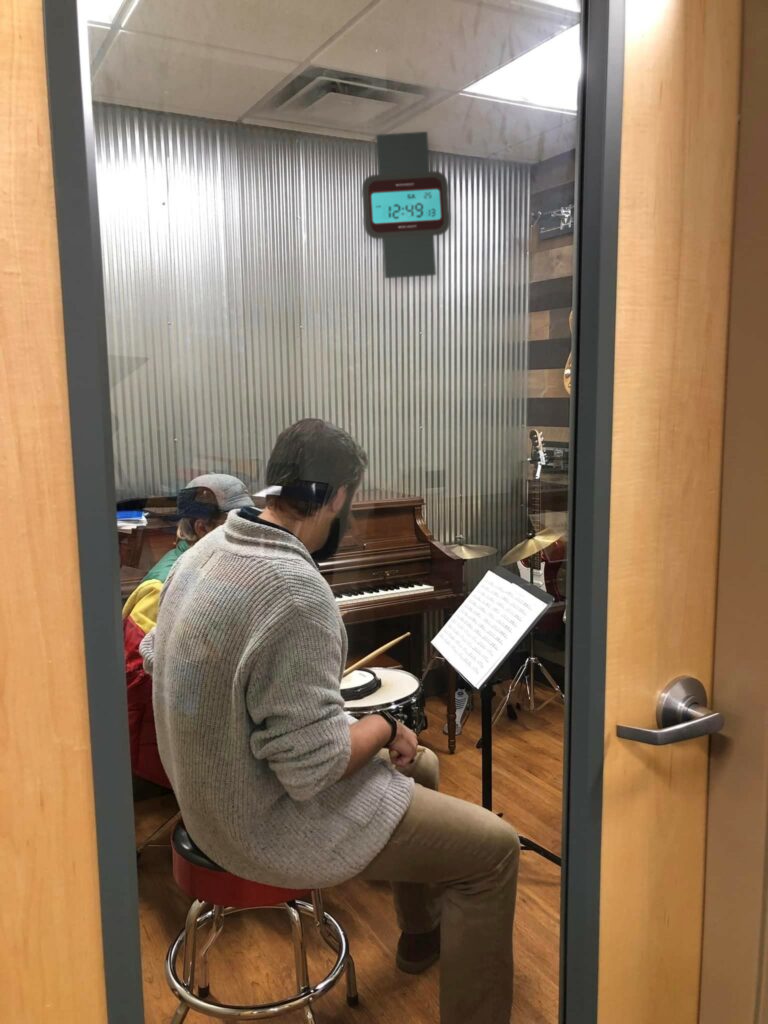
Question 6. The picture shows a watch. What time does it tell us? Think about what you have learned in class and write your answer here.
12:49
